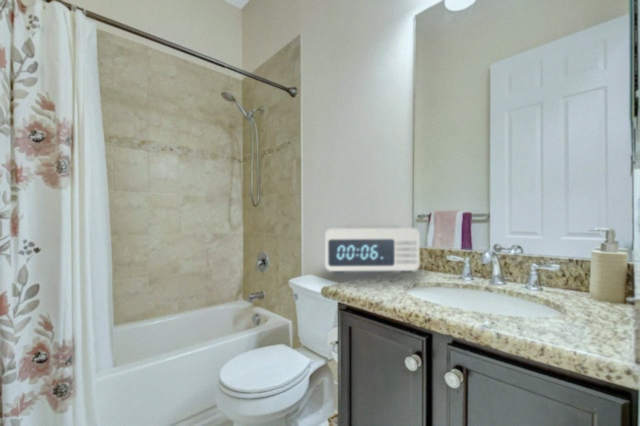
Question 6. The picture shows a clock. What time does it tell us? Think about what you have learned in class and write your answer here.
0:06
